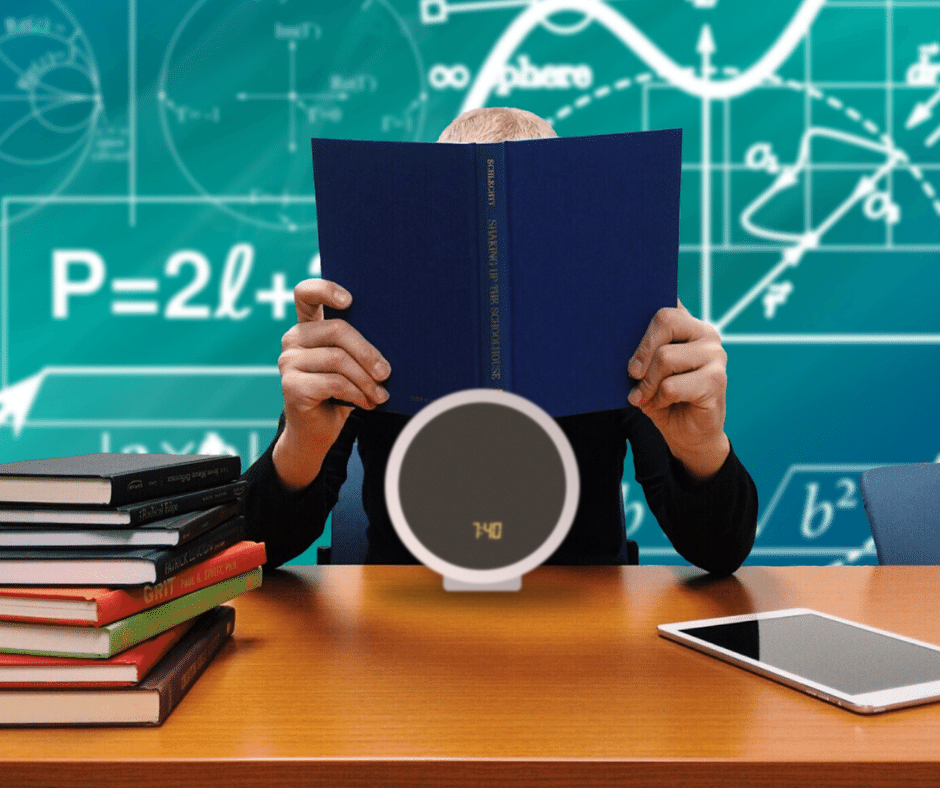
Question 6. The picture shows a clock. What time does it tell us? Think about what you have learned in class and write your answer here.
7:40
